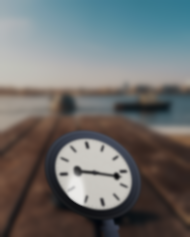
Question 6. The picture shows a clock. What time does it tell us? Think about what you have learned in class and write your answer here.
9:17
